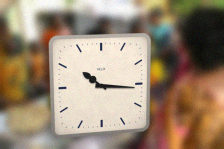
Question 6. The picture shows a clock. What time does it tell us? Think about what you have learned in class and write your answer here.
10:16
